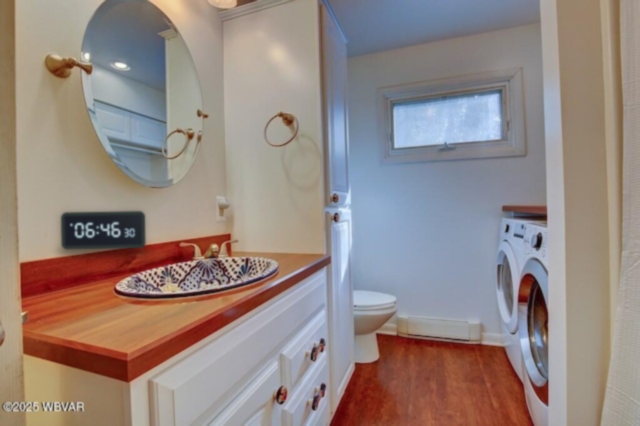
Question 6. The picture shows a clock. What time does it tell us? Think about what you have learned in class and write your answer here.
6:46
